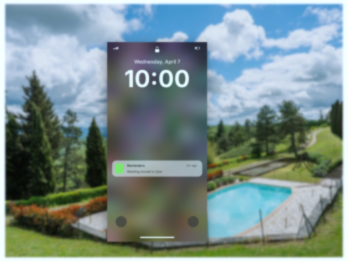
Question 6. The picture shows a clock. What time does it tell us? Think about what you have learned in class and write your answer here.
10:00
